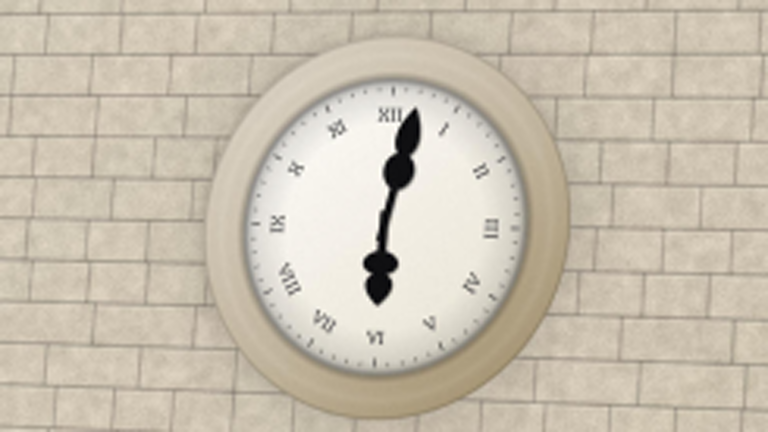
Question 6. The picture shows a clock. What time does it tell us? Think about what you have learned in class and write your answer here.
6:02
